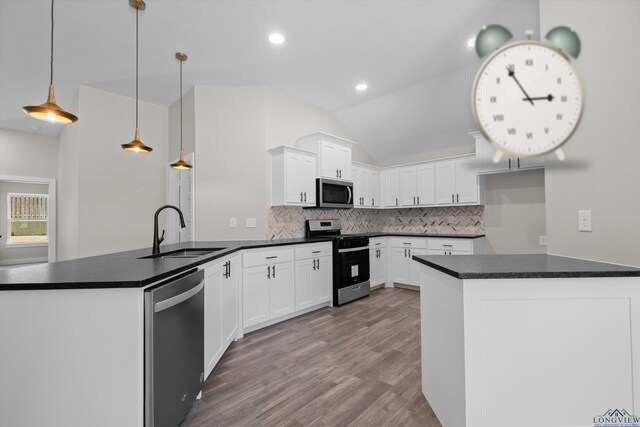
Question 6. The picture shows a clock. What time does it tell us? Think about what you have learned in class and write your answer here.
2:54
